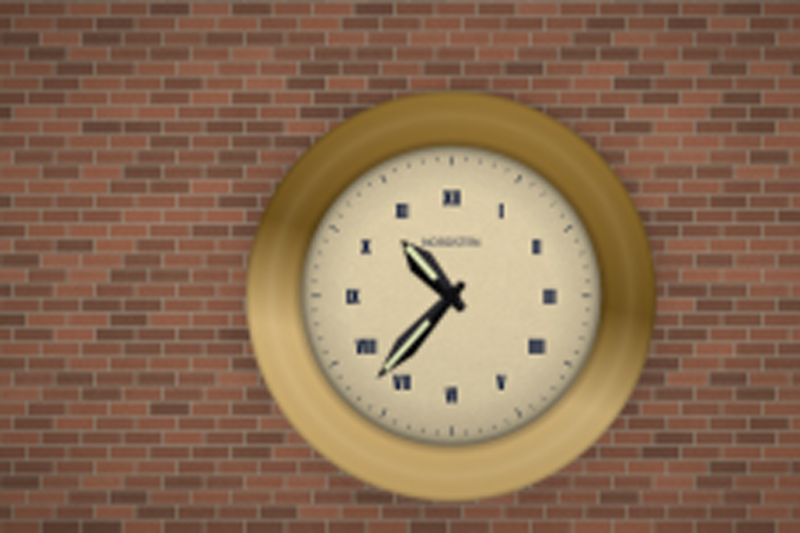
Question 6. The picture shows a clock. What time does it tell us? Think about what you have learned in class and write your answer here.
10:37
